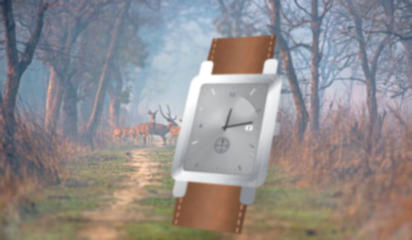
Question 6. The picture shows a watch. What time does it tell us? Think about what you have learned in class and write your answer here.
12:13
